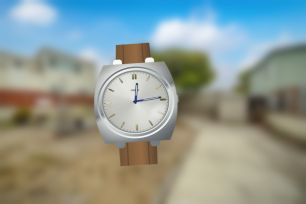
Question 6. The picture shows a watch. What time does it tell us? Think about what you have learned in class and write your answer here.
12:14
